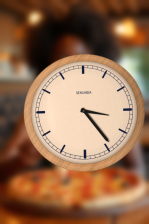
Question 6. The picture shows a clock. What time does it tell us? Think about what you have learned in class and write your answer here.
3:24
